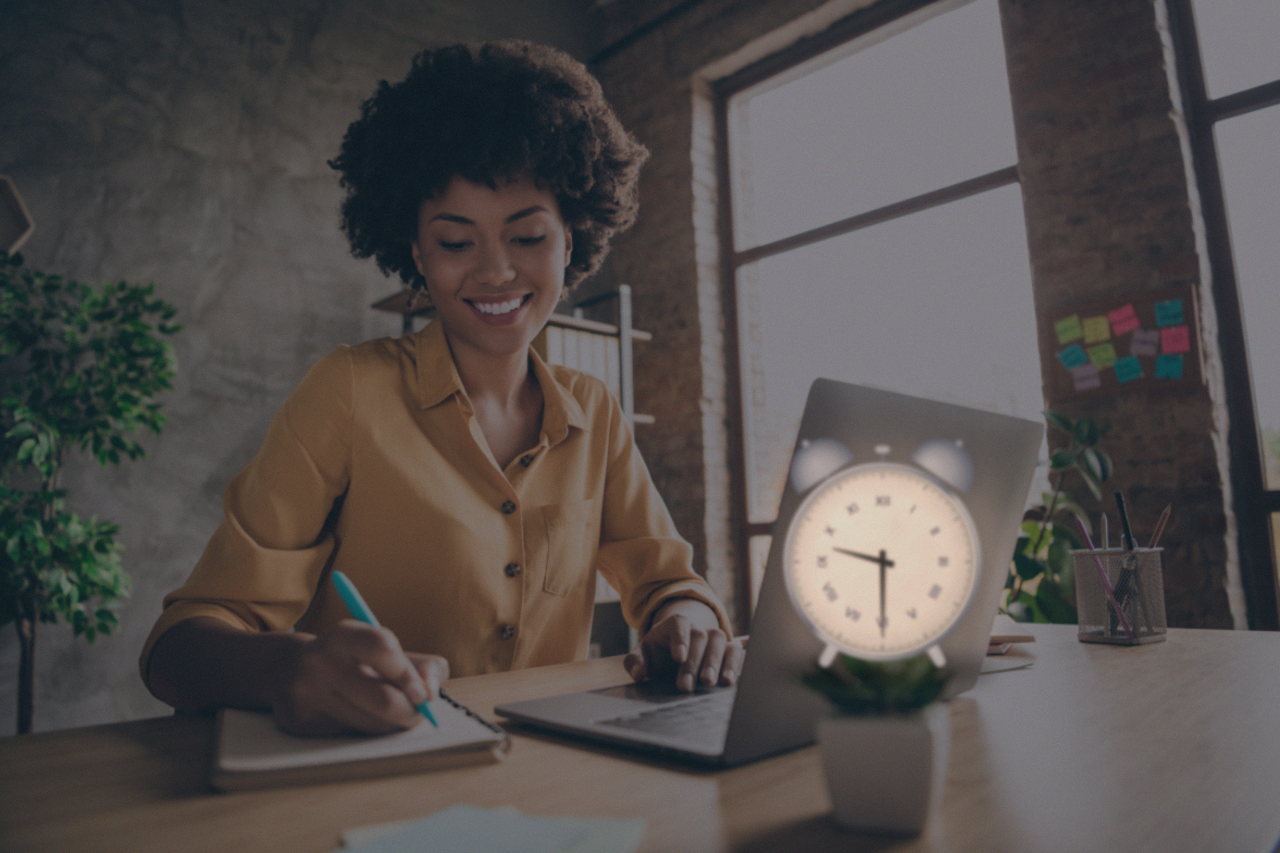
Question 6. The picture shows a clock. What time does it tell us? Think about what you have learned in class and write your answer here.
9:30
